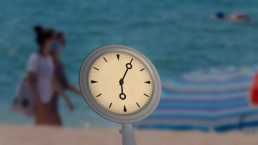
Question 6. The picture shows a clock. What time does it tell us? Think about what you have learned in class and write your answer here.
6:05
